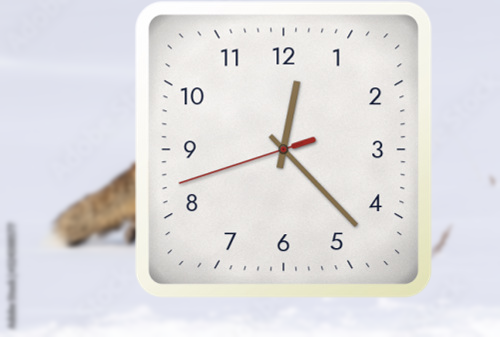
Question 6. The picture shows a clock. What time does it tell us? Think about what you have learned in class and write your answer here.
12:22:42
